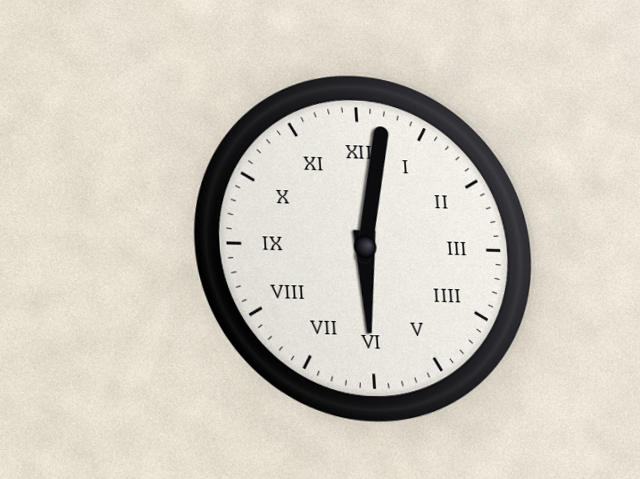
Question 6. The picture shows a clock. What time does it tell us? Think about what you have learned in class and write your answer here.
6:02
